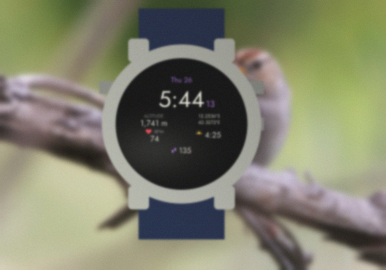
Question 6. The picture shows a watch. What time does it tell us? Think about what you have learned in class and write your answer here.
5:44
